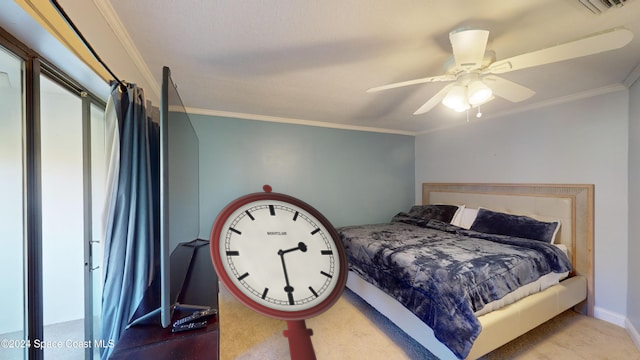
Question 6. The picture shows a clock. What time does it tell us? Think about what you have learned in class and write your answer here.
2:30
